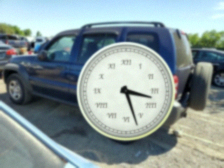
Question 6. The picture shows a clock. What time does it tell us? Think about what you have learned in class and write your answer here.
3:27
